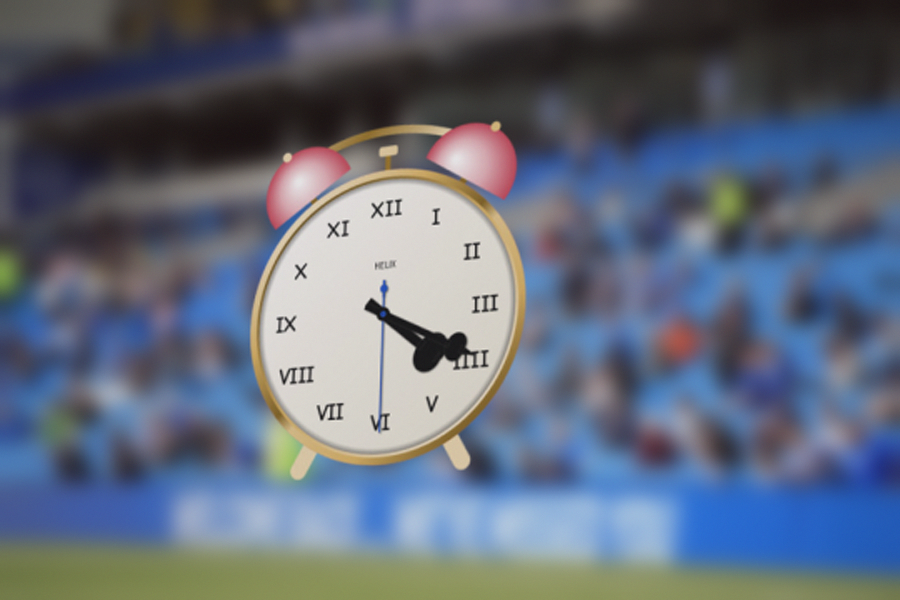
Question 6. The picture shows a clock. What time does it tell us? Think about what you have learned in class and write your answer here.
4:19:30
